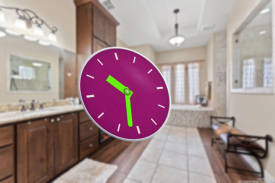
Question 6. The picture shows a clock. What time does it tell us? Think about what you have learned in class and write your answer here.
10:32
